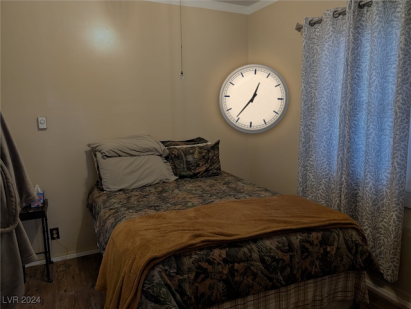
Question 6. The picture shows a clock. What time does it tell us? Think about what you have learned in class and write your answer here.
12:36
